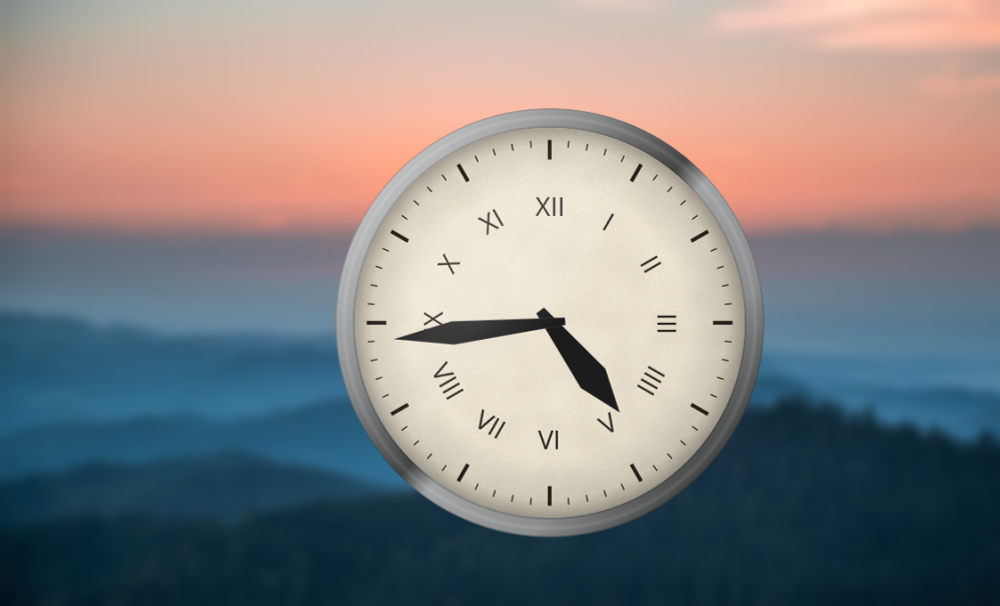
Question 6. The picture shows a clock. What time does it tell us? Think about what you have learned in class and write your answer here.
4:44
